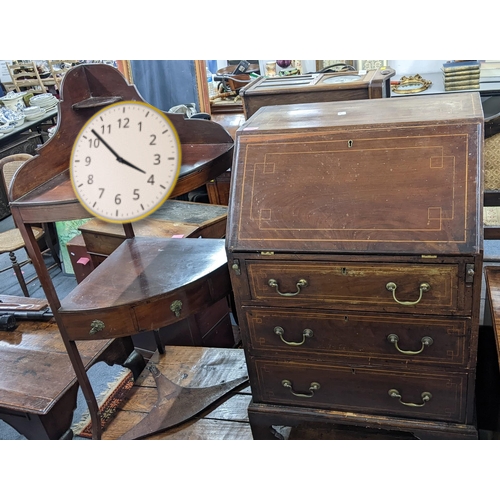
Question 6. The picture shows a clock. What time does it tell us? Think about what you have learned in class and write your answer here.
3:52
